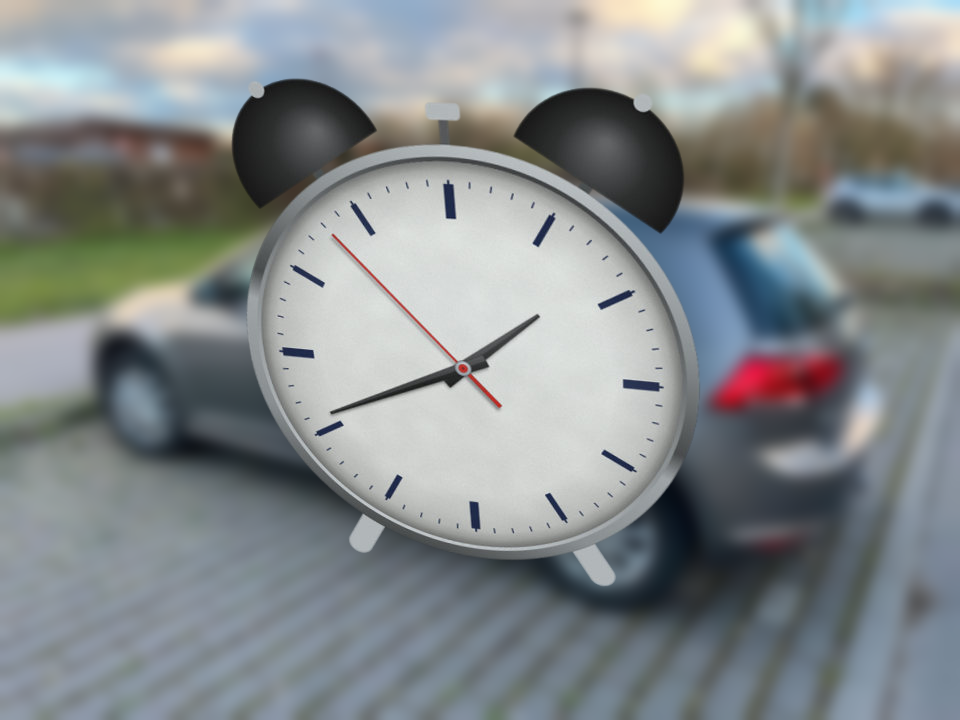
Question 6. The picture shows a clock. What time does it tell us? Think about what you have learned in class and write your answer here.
1:40:53
